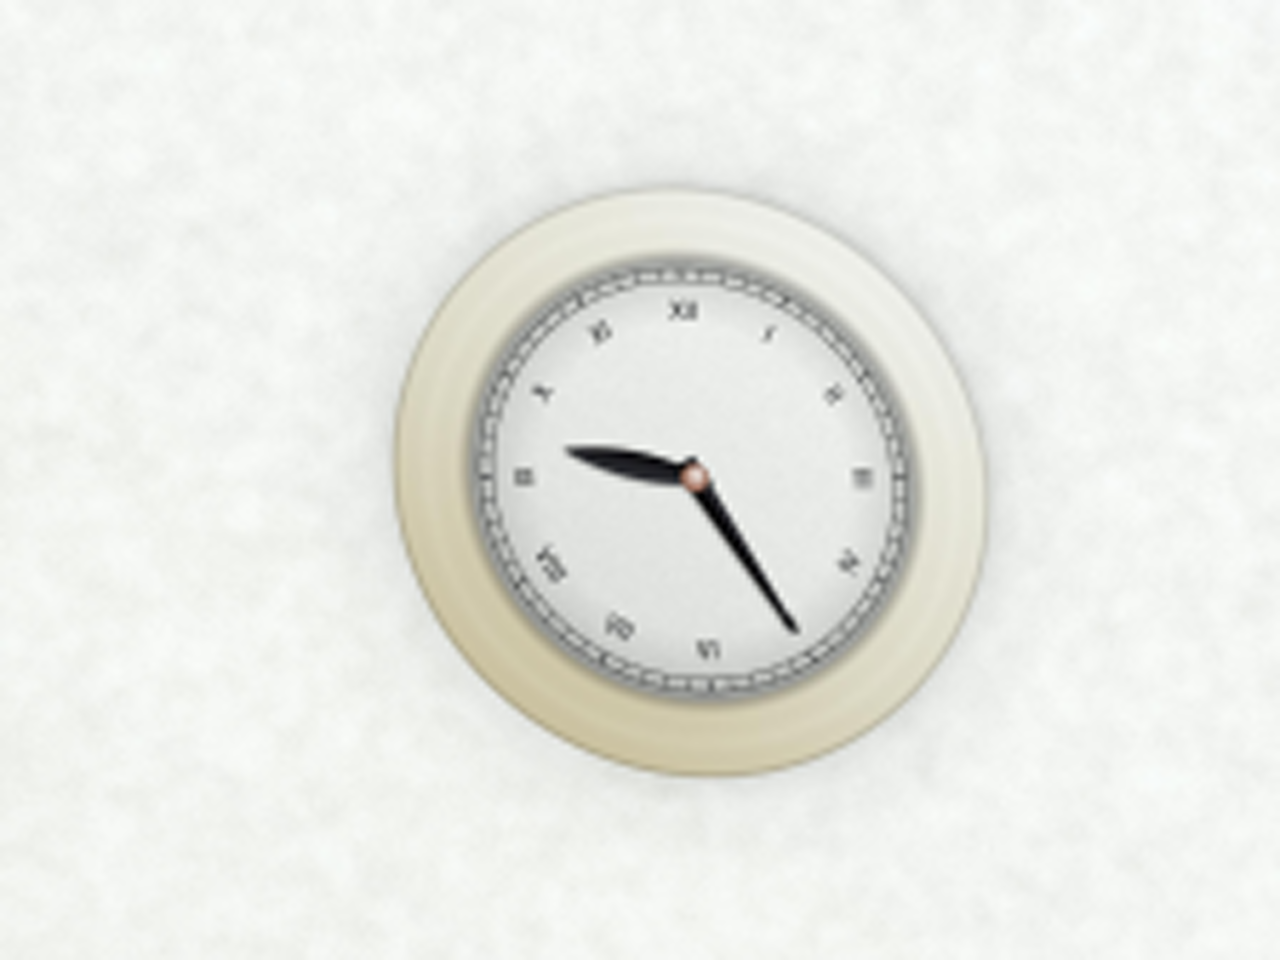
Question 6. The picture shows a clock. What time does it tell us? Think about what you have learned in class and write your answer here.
9:25
